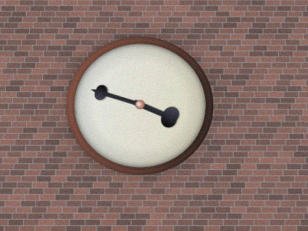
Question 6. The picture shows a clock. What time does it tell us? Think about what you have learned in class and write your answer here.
3:48
